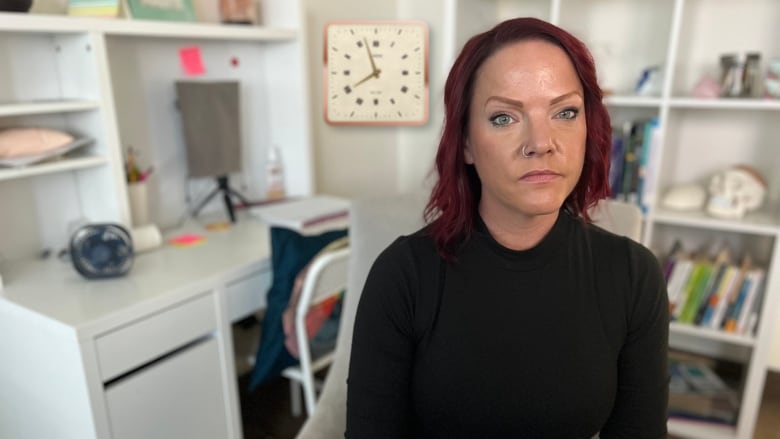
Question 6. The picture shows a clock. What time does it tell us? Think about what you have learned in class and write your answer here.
7:57
